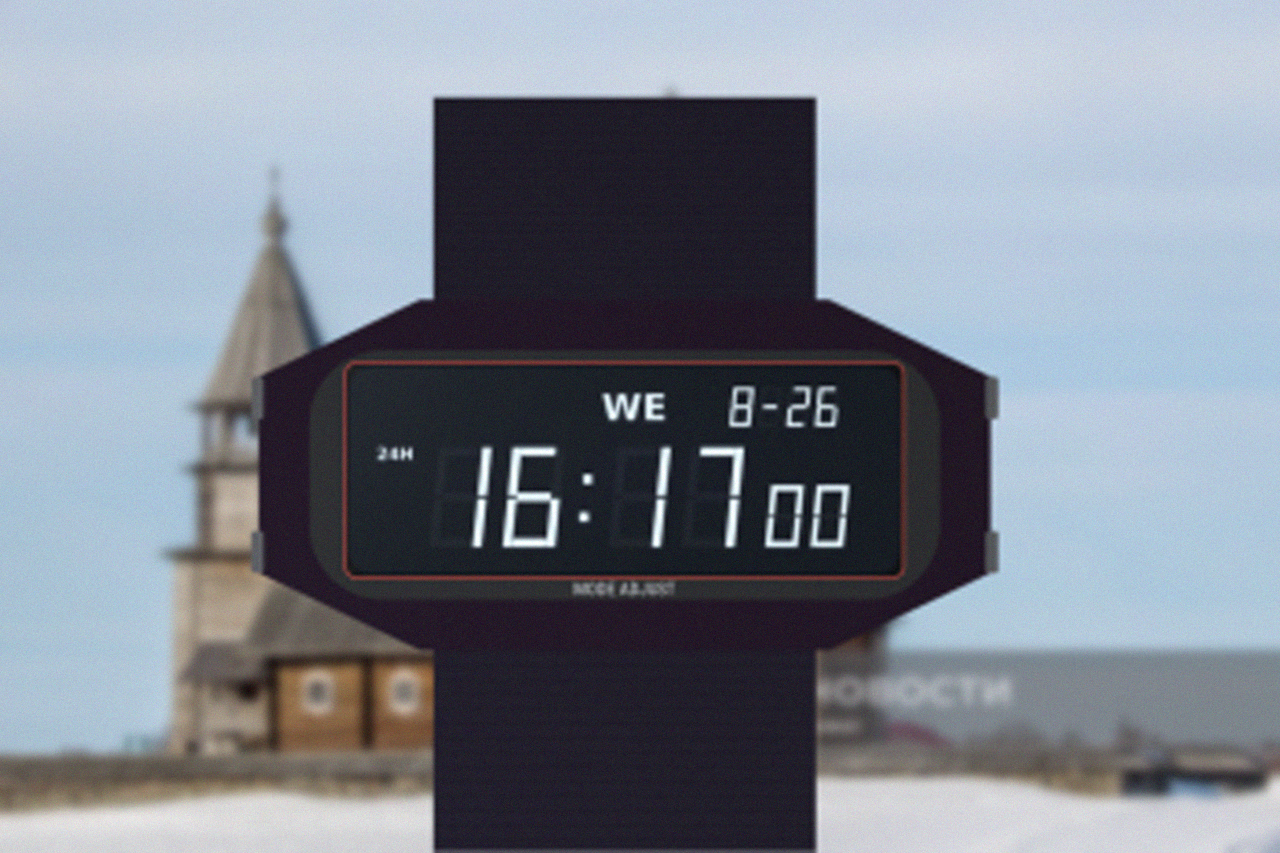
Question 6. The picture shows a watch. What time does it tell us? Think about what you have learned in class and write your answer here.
16:17:00
